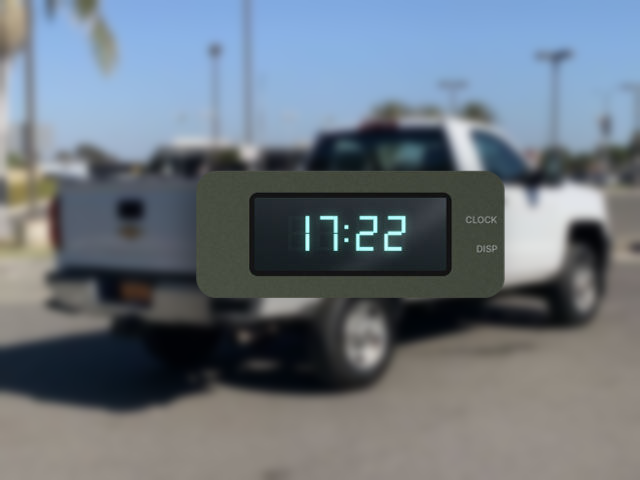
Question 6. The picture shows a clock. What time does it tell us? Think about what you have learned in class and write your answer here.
17:22
